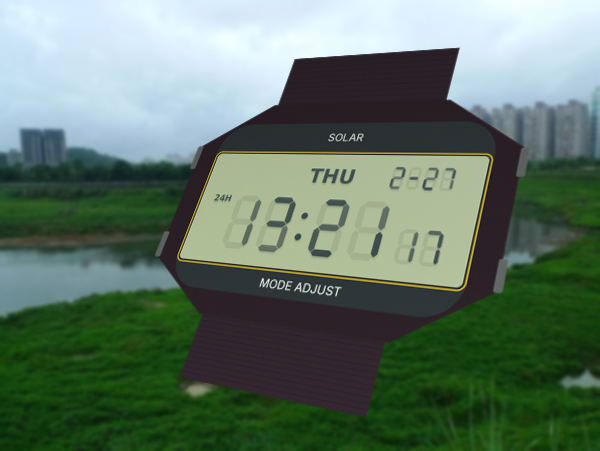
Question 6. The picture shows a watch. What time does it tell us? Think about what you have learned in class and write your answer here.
13:21:17
